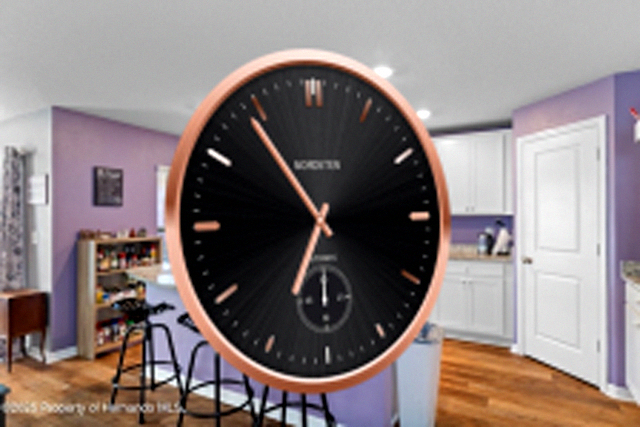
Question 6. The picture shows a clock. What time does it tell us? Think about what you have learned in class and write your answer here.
6:54
